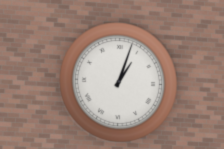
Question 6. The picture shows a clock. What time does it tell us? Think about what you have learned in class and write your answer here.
1:03
